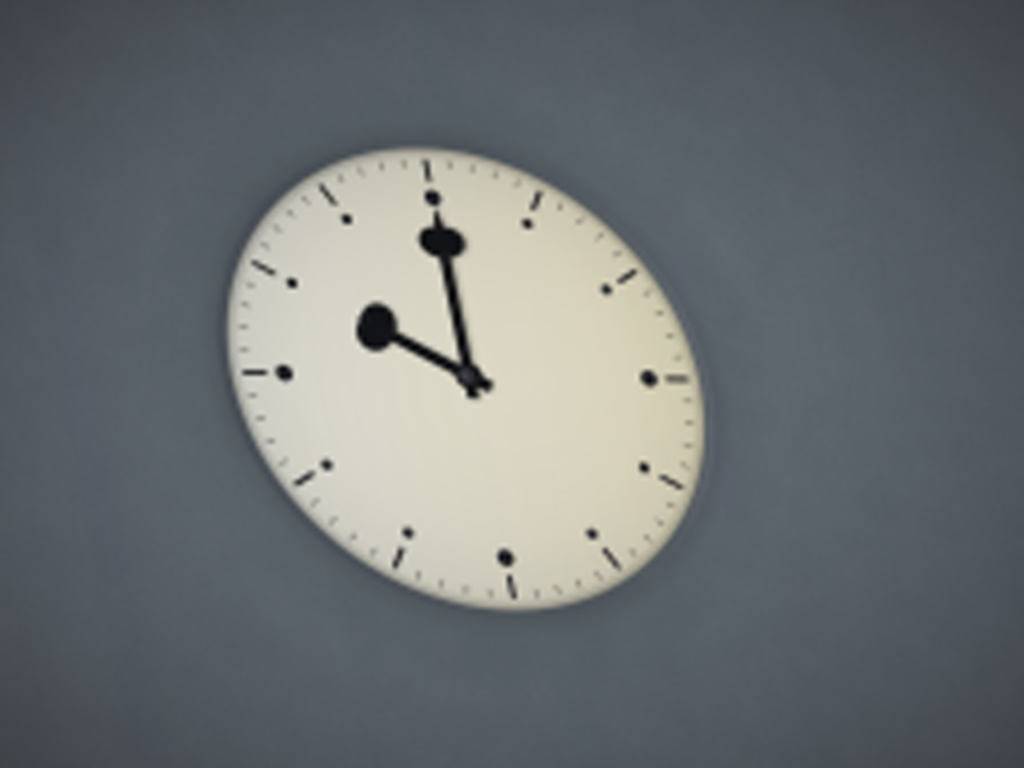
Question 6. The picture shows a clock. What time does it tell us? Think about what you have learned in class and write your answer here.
10:00
